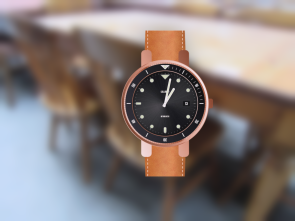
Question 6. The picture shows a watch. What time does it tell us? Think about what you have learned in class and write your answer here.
1:02
